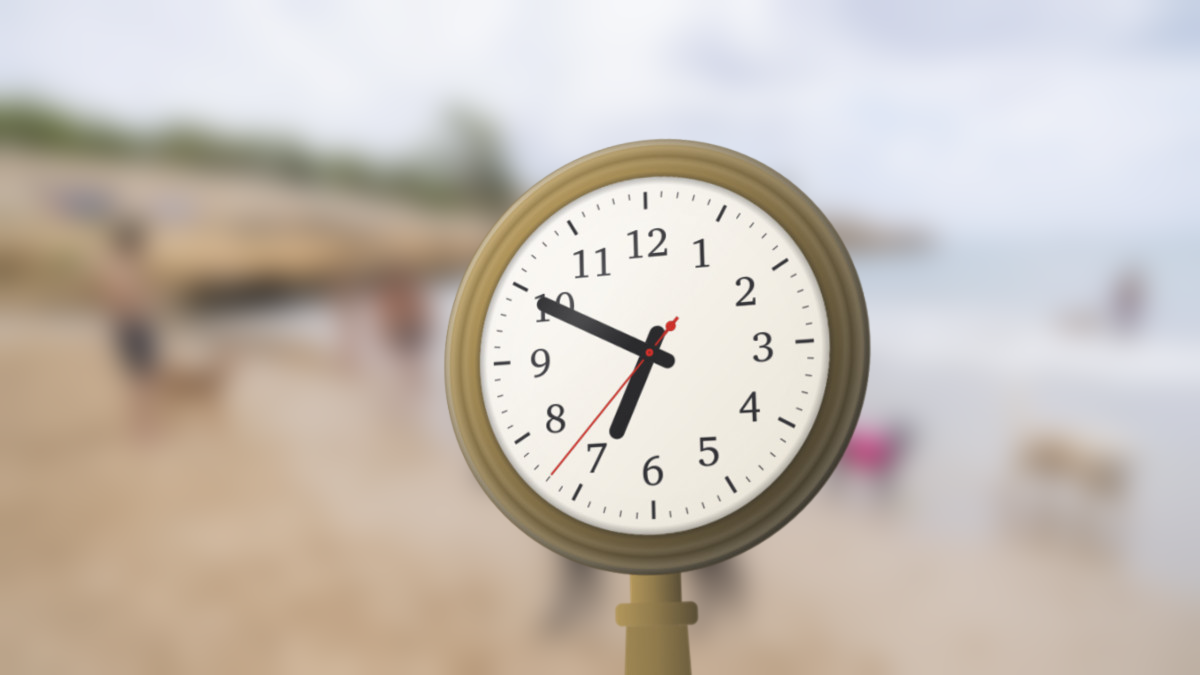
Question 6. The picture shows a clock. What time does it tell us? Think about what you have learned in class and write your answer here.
6:49:37
